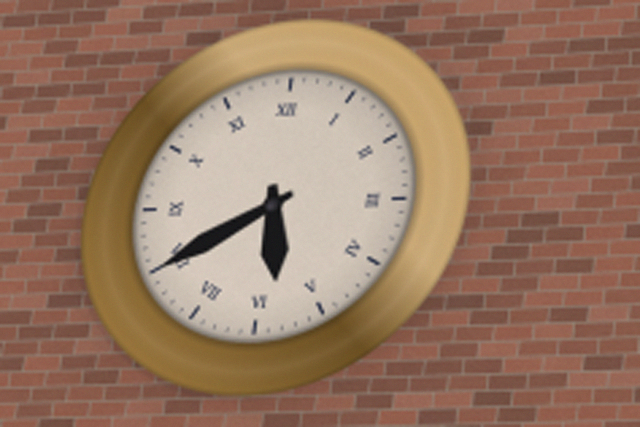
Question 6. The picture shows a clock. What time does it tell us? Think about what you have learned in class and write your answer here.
5:40
